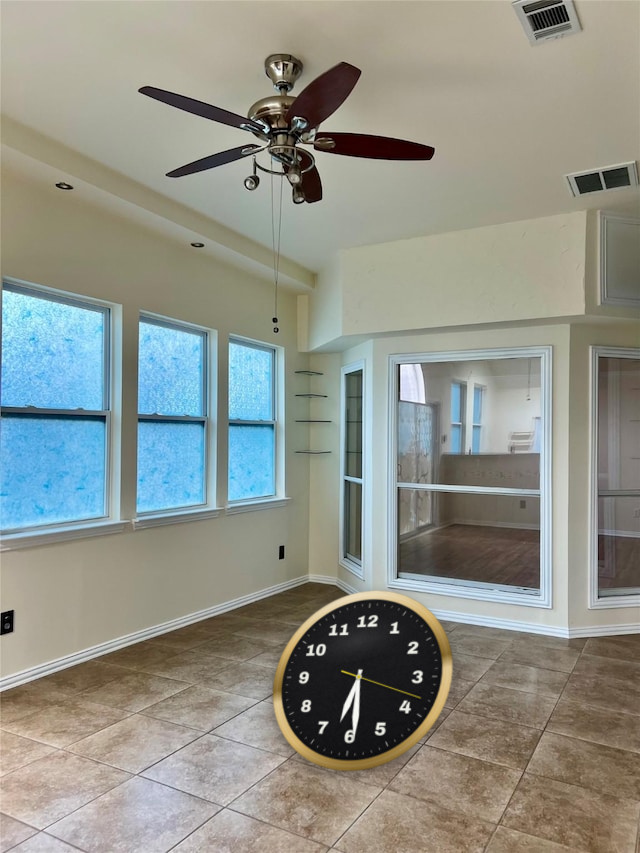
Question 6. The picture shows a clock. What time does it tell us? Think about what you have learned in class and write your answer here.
6:29:18
